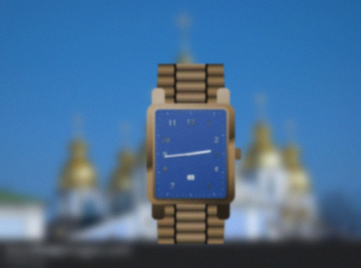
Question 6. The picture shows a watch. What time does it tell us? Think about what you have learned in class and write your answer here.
2:44
